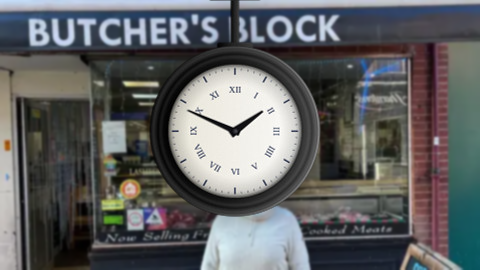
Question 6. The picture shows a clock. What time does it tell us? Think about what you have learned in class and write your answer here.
1:49
